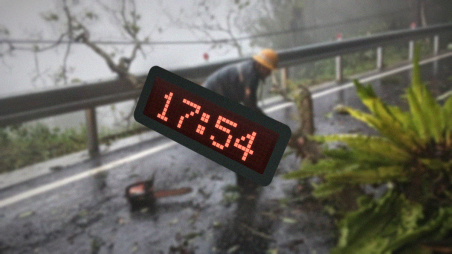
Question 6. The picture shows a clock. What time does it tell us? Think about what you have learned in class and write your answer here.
17:54
